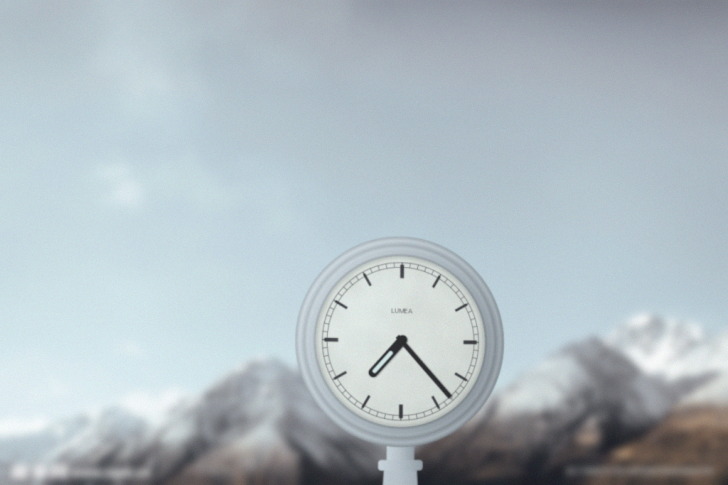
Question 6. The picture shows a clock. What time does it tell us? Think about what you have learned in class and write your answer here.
7:23
